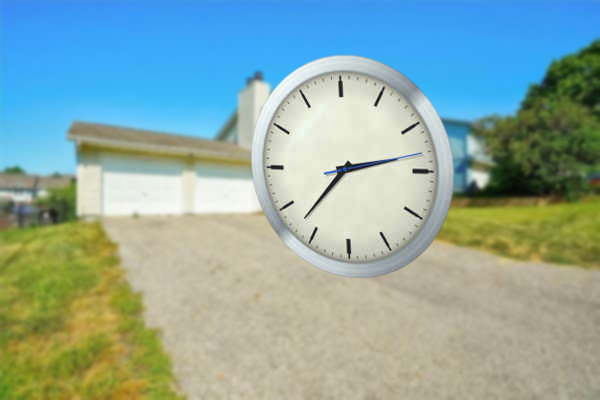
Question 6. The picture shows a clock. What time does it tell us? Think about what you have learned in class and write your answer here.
2:37:13
